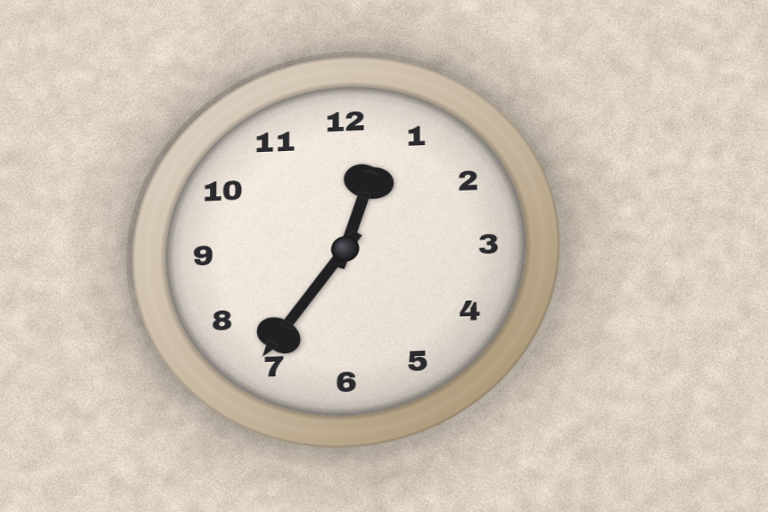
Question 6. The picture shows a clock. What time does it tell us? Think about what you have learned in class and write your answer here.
12:36
